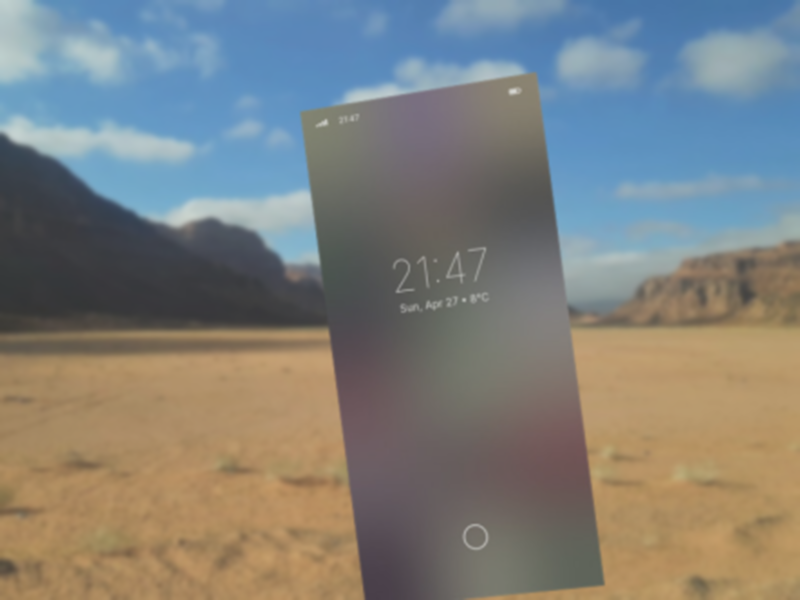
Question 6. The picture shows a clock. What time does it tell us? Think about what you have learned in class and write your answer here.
21:47
